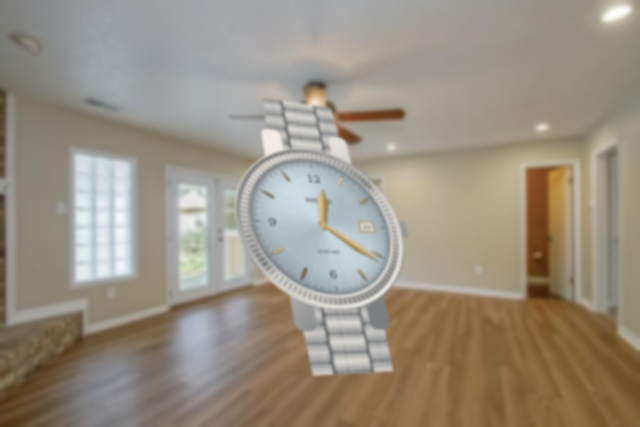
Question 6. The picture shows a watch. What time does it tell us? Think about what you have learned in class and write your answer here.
12:21
